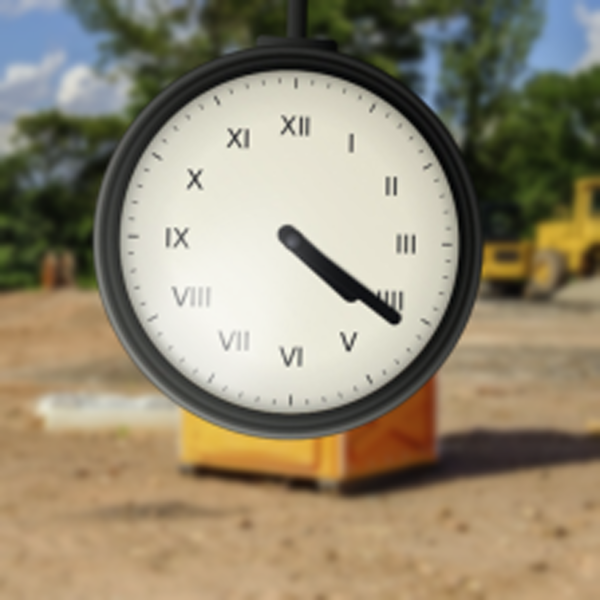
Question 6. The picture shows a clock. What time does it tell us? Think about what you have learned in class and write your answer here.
4:21
